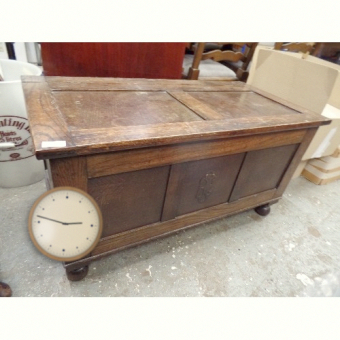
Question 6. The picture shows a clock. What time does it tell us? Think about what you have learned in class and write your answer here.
2:47
